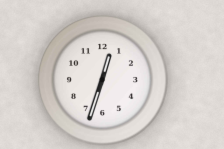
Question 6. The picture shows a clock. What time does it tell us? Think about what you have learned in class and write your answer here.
12:33
